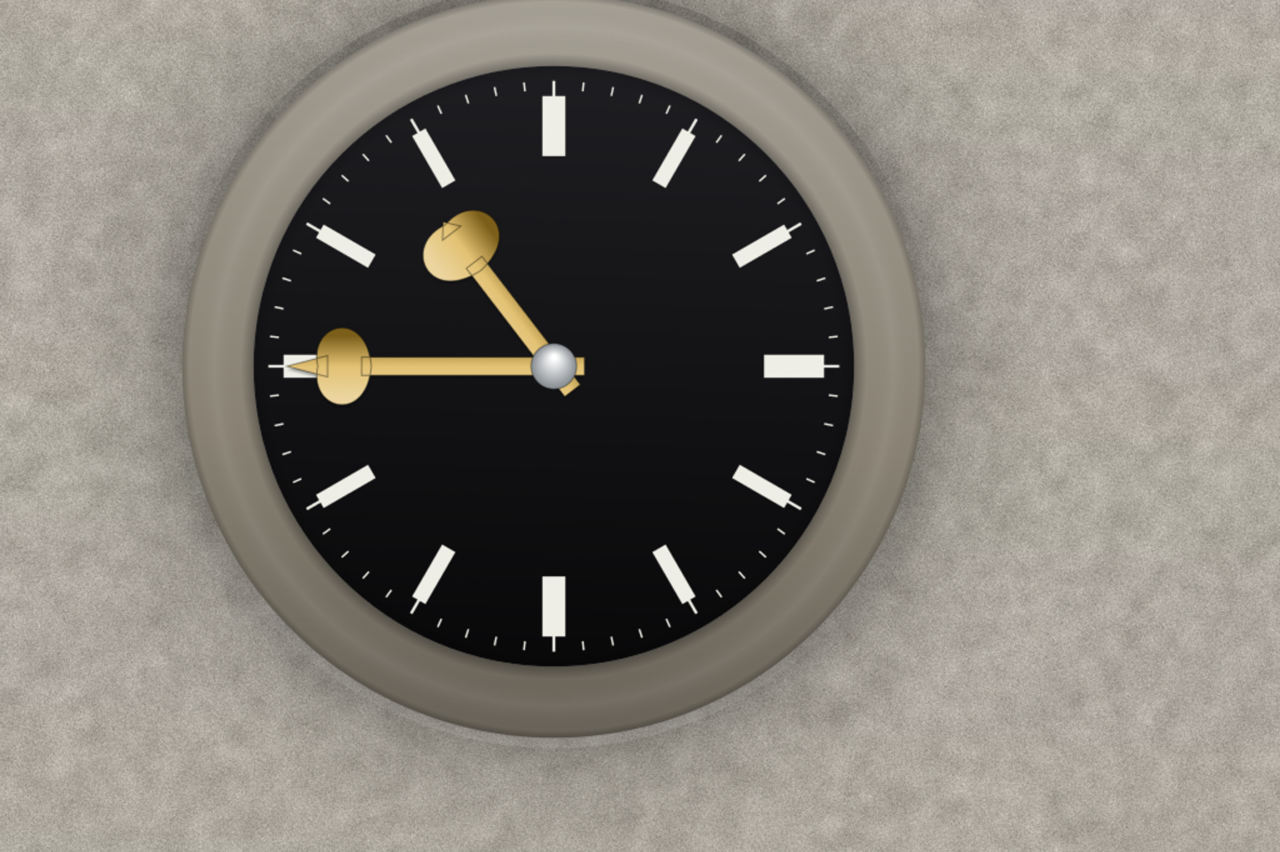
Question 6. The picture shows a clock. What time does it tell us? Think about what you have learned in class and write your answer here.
10:45
